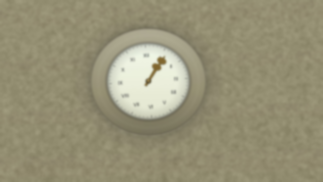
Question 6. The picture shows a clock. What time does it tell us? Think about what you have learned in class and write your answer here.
1:06
